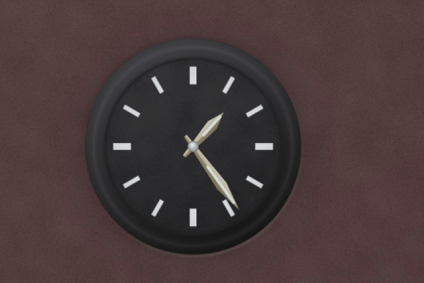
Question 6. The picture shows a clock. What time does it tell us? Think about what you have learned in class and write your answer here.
1:24
